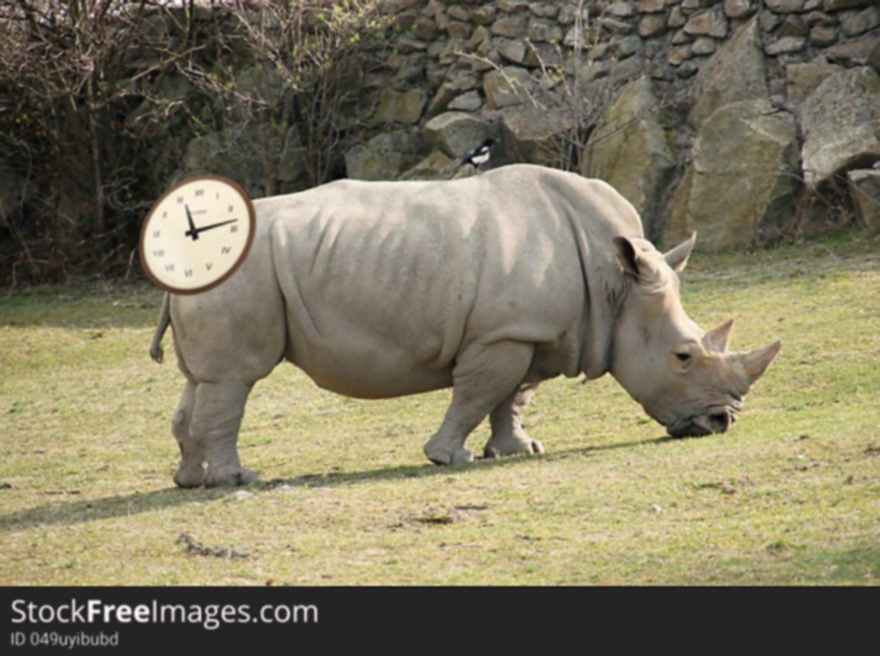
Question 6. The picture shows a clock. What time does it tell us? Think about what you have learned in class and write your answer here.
11:13
